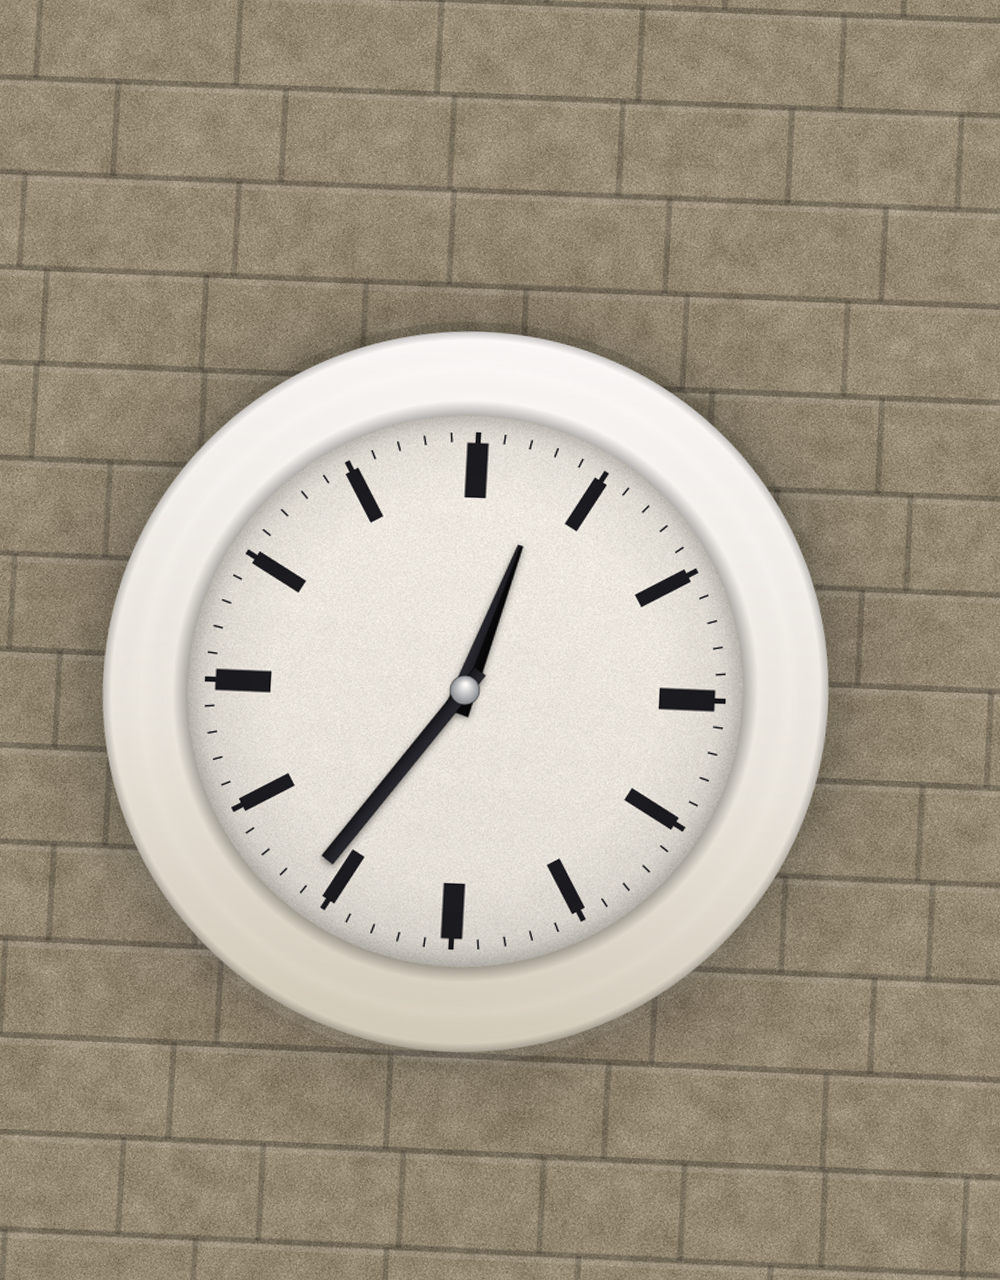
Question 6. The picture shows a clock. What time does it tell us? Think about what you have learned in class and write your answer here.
12:36
